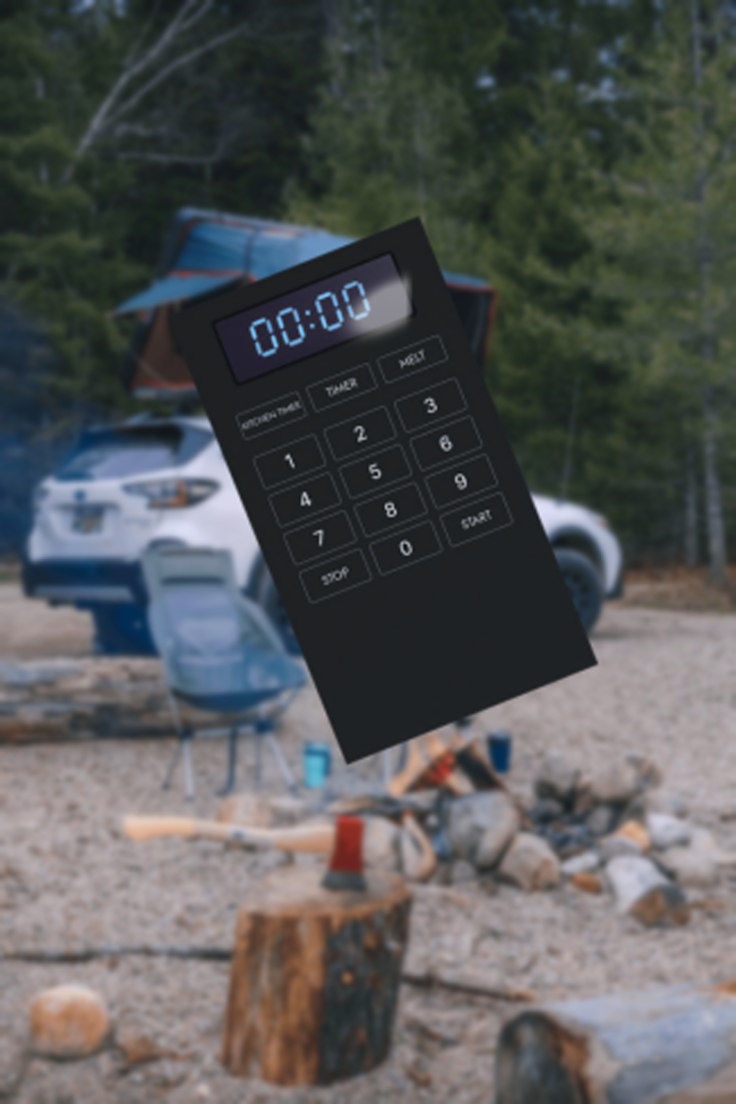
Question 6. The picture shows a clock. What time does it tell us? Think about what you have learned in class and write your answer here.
0:00
